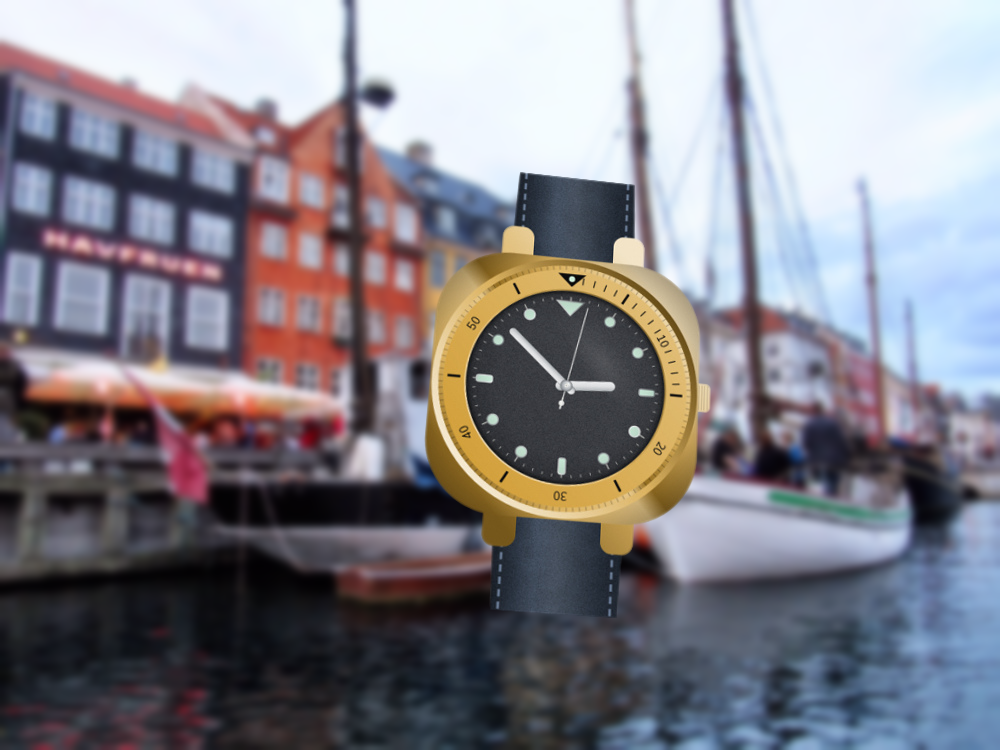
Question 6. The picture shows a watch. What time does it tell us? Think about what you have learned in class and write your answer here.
2:52:02
